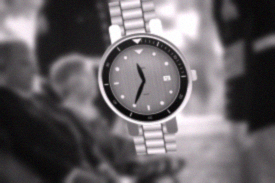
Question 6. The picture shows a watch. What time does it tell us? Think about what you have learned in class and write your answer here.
11:35
